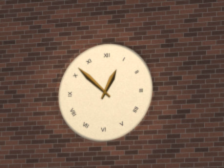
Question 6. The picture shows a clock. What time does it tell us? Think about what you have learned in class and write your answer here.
12:52
